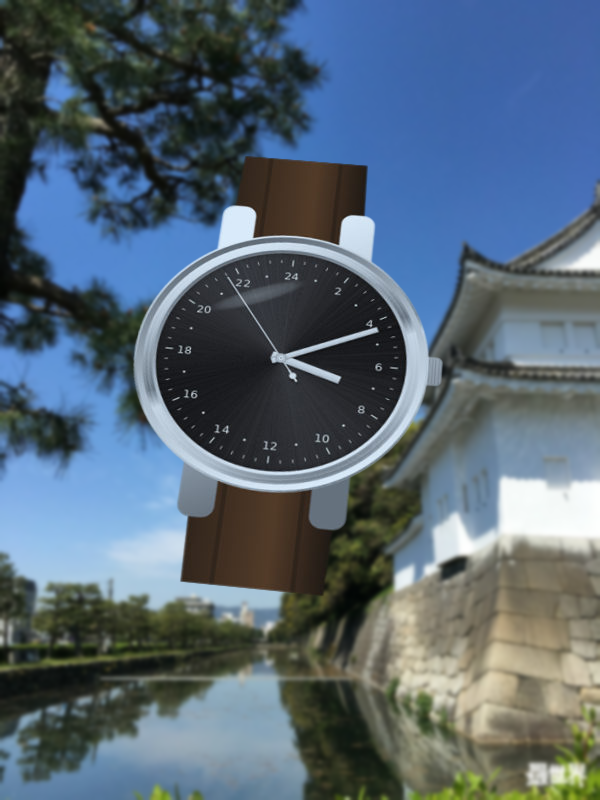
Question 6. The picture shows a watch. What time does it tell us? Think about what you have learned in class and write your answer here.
7:10:54
